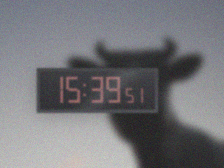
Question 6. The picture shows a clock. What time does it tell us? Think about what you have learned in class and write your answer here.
15:39:51
